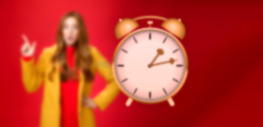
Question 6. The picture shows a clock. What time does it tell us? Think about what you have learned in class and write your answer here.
1:13
